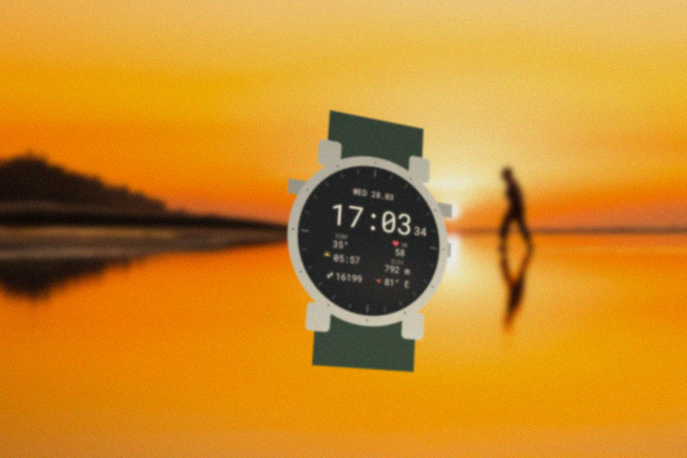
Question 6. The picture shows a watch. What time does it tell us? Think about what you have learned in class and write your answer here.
17:03:34
